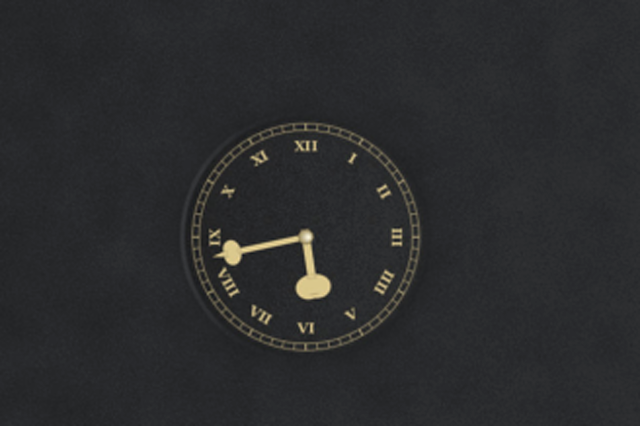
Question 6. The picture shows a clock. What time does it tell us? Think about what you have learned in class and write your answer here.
5:43
